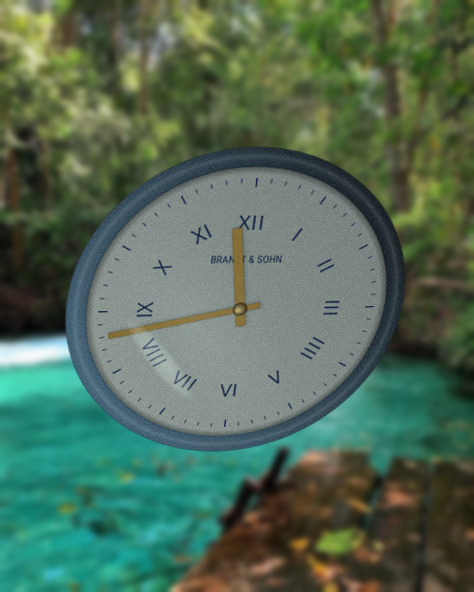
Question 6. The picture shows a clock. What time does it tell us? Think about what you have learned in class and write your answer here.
11:43
